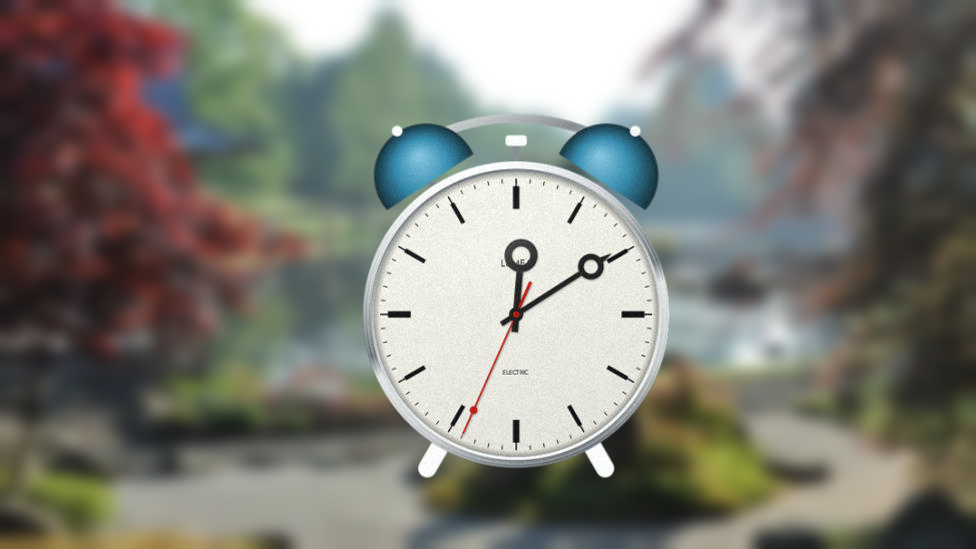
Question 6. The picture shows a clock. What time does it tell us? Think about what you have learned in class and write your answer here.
12:09:34
